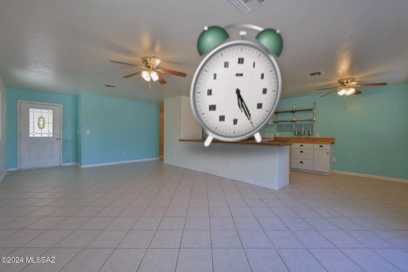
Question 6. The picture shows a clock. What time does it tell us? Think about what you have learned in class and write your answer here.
5:25
